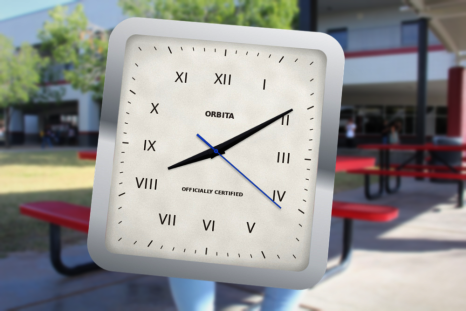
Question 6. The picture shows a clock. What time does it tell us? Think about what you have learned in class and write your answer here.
8:09:21
